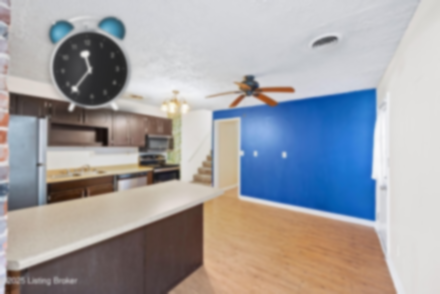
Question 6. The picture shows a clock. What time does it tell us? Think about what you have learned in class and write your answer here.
11:37
